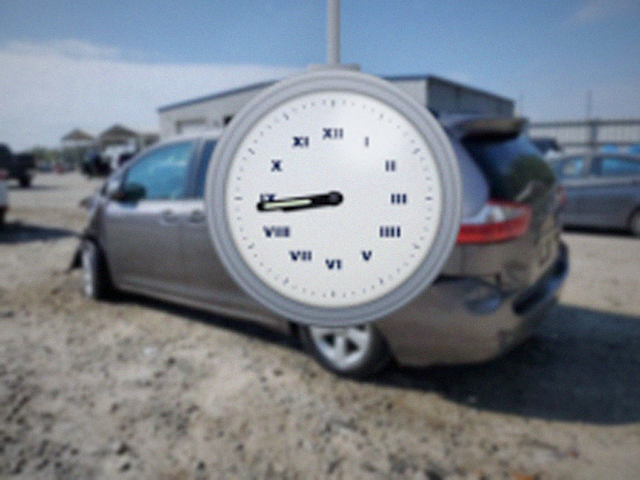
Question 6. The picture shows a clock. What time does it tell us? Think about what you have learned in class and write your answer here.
8:44
